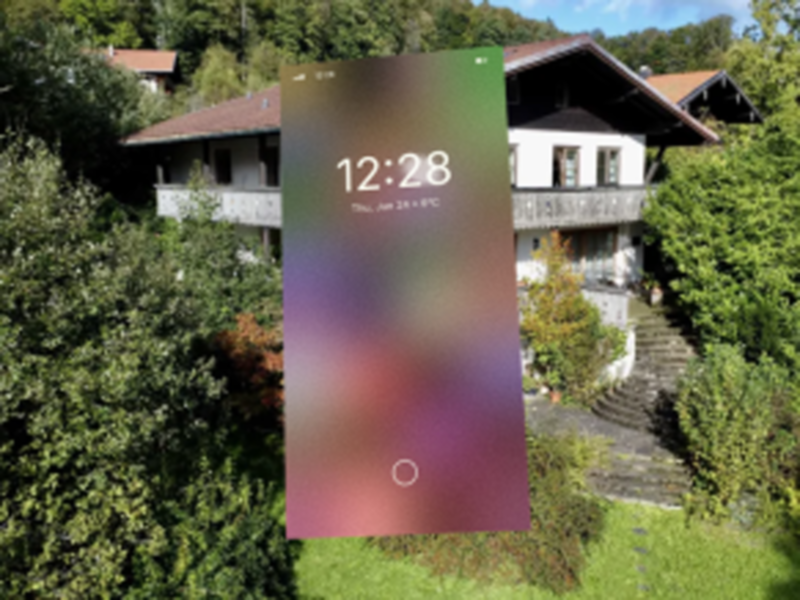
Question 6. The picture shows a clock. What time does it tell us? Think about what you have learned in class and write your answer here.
12:28
